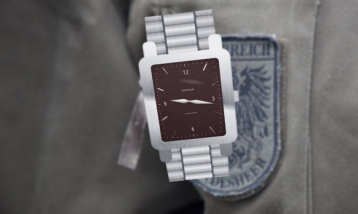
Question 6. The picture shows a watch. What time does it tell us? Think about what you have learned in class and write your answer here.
9:17
